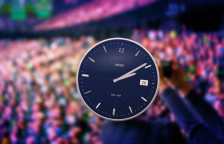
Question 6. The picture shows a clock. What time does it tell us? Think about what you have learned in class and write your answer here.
2:09
